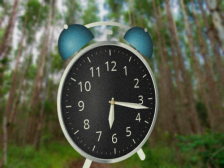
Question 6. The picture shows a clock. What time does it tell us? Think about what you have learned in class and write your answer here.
6:17
